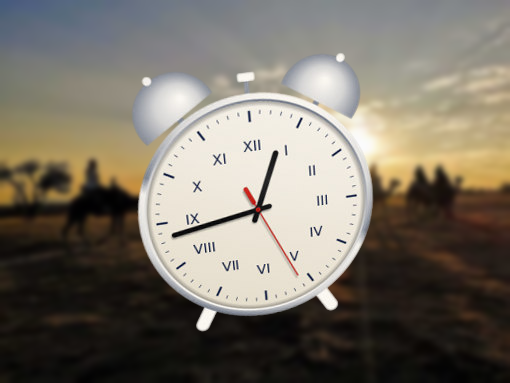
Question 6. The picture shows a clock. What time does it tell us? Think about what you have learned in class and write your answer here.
12:43:26
